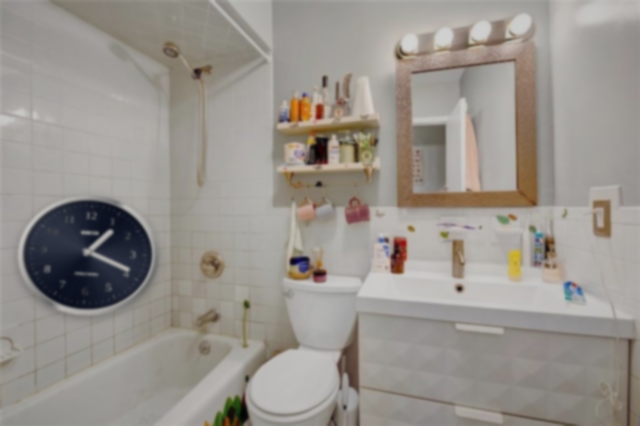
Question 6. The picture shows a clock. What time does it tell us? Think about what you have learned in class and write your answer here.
1:19
